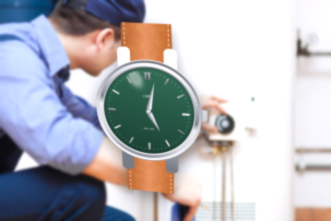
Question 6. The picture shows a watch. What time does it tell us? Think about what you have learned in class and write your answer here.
5:02
